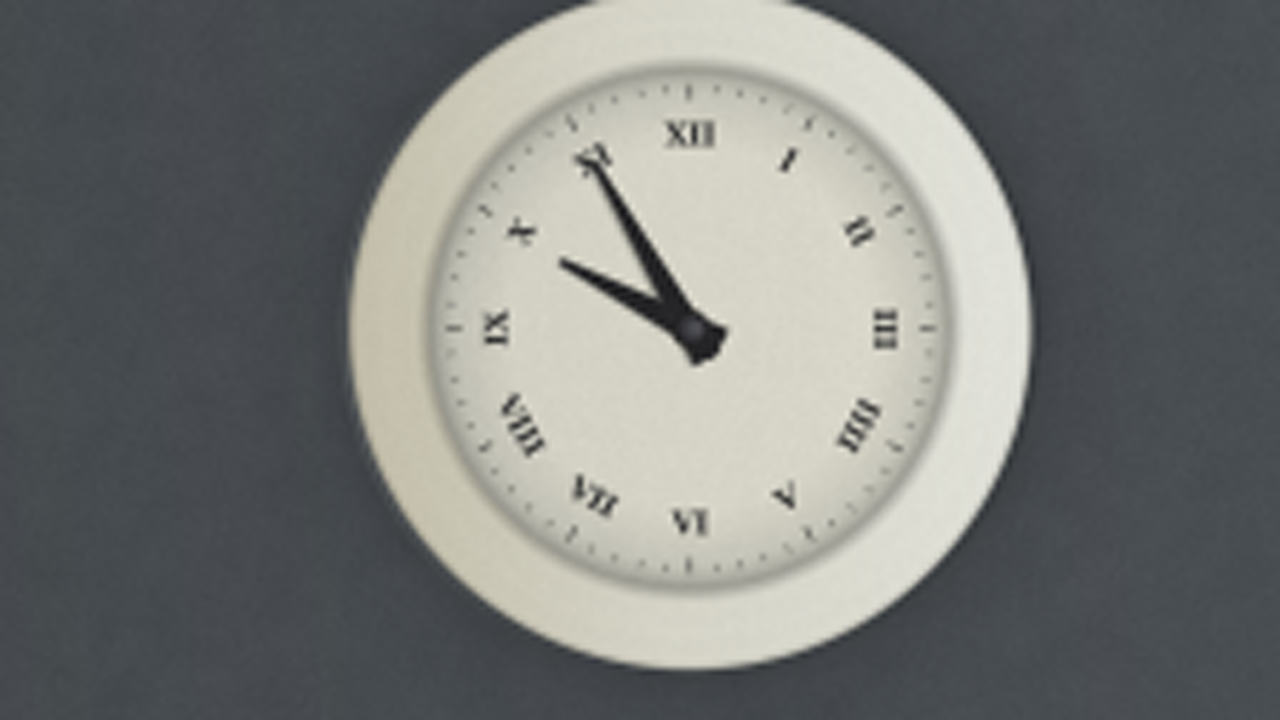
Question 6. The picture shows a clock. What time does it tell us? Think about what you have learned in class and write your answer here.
9:55
